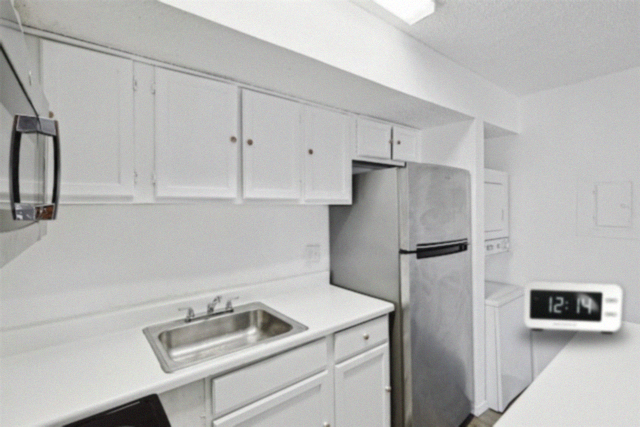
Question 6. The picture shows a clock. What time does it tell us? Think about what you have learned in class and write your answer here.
12:14
